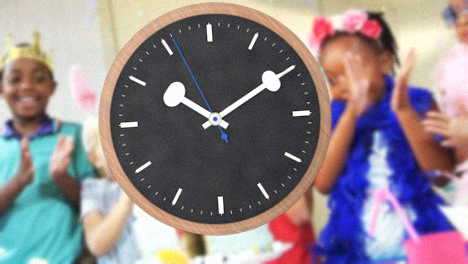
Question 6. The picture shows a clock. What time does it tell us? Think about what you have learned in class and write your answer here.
10:09:56
